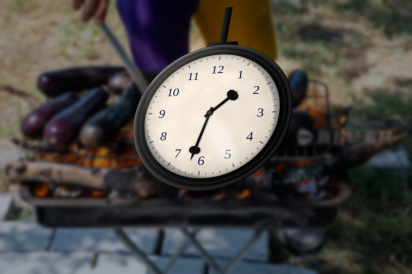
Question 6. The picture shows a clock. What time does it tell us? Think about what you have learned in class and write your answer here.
1:32
